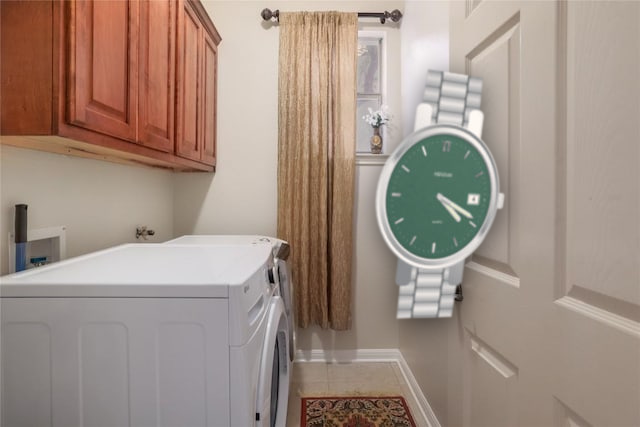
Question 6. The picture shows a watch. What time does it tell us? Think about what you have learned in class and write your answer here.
4:19
